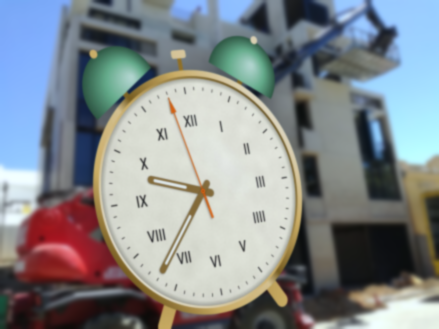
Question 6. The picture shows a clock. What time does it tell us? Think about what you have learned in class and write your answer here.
9:36:58
